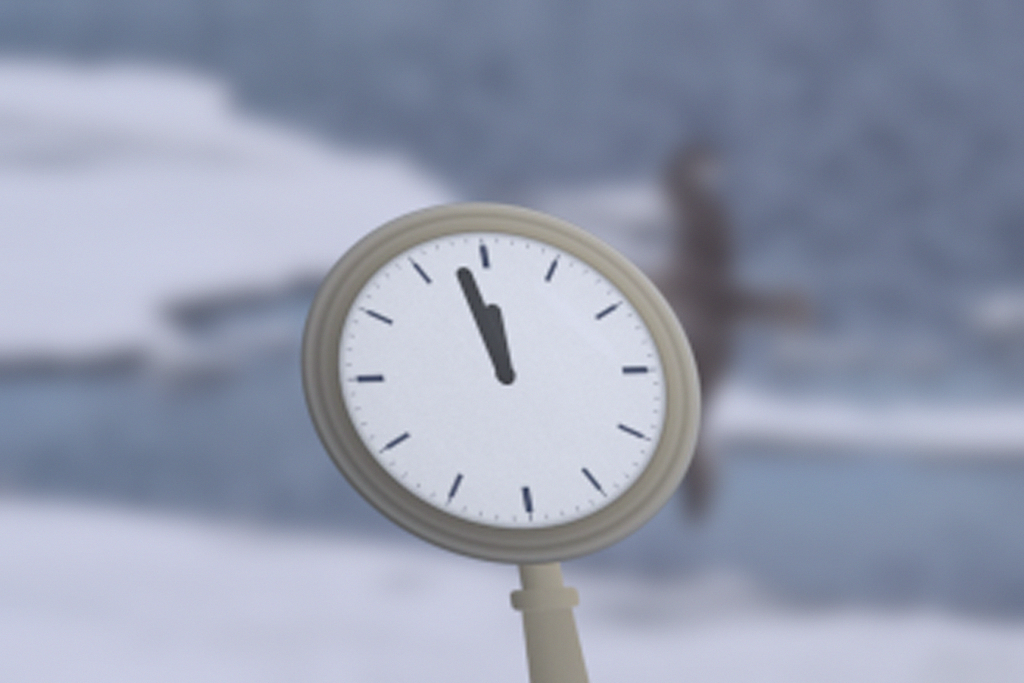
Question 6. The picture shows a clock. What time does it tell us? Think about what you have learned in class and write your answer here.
11:58
